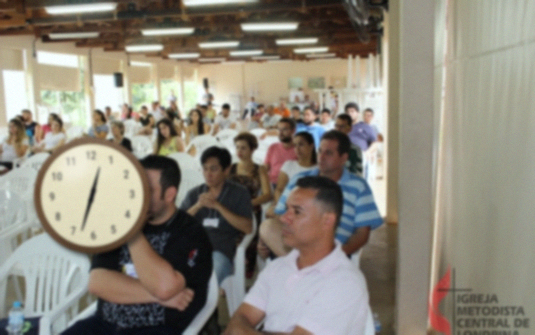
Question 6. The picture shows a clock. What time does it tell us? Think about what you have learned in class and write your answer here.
12:33
